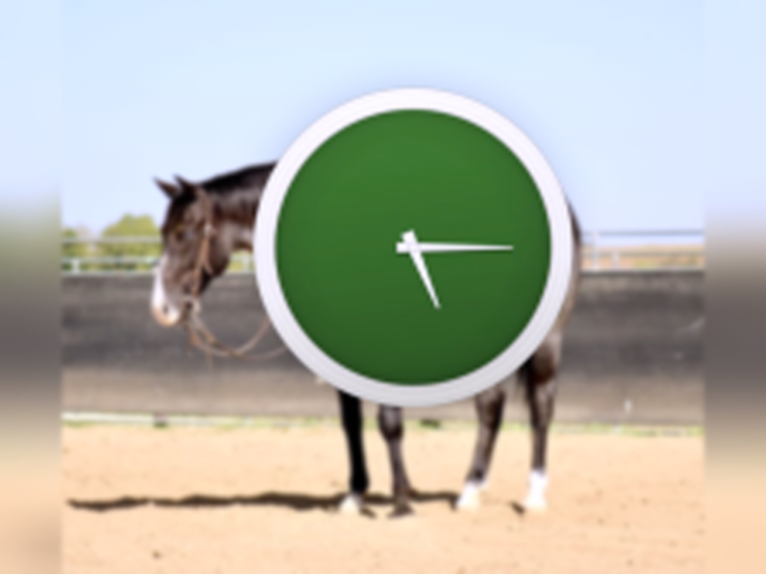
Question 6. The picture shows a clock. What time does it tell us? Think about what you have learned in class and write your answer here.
5:15
